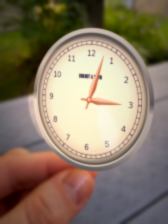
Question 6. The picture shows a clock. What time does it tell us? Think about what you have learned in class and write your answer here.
3:03
